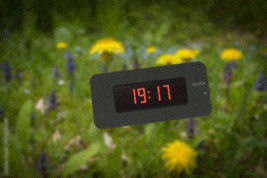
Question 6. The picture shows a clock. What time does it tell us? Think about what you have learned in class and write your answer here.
19:17
